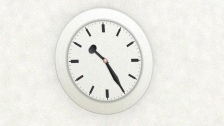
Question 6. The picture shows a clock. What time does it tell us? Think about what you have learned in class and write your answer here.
10:25
